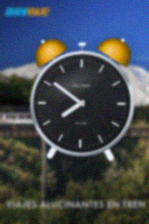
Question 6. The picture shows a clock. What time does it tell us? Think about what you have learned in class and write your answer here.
7:51
